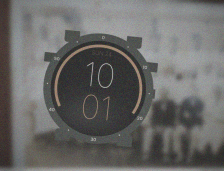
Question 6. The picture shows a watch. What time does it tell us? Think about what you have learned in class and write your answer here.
10:01
